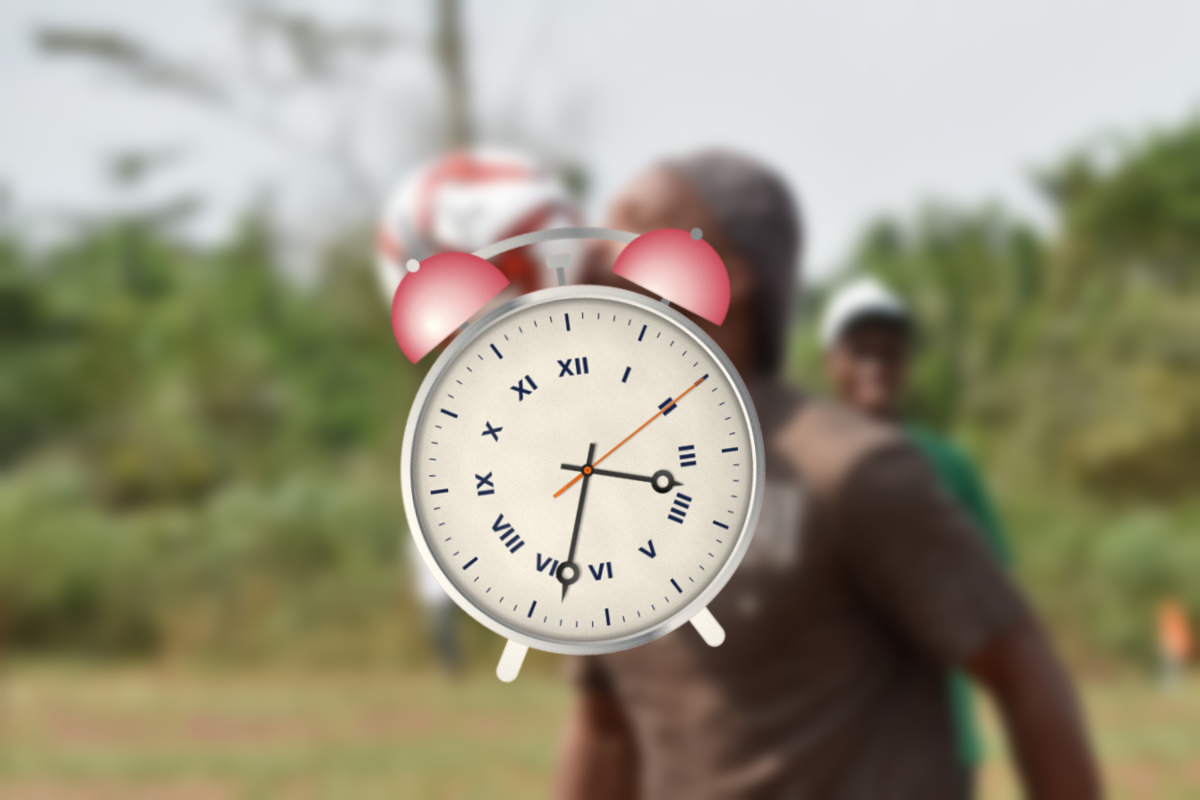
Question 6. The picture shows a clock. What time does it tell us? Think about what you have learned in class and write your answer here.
3:33:10
